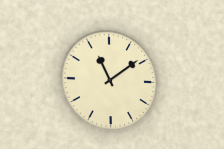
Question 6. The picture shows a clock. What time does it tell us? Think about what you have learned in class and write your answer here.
11:09
